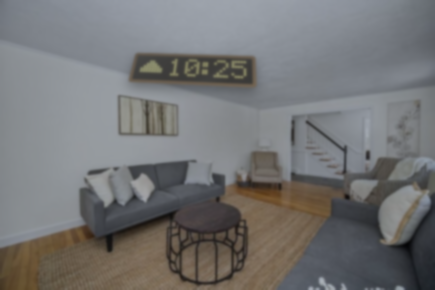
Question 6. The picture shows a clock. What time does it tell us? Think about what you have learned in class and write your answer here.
10:25
